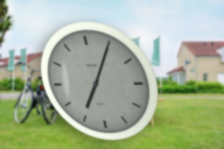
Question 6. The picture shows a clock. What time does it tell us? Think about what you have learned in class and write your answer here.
7:05
